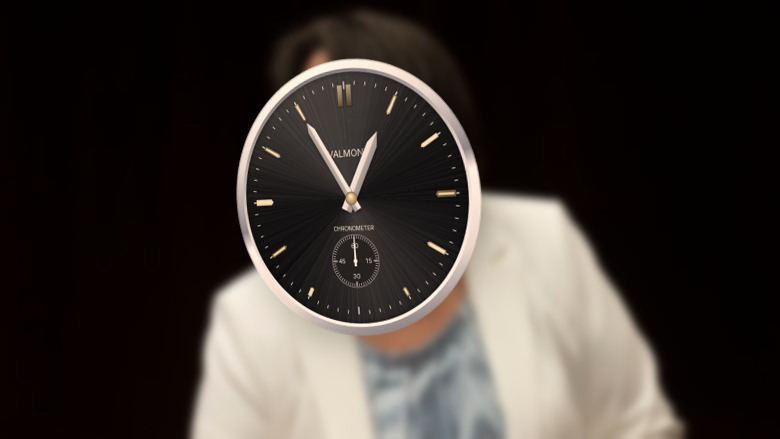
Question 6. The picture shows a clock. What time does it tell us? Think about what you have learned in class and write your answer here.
12:55
